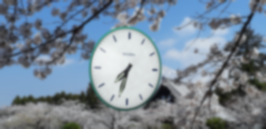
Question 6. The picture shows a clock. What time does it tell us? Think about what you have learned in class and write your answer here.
7:33
